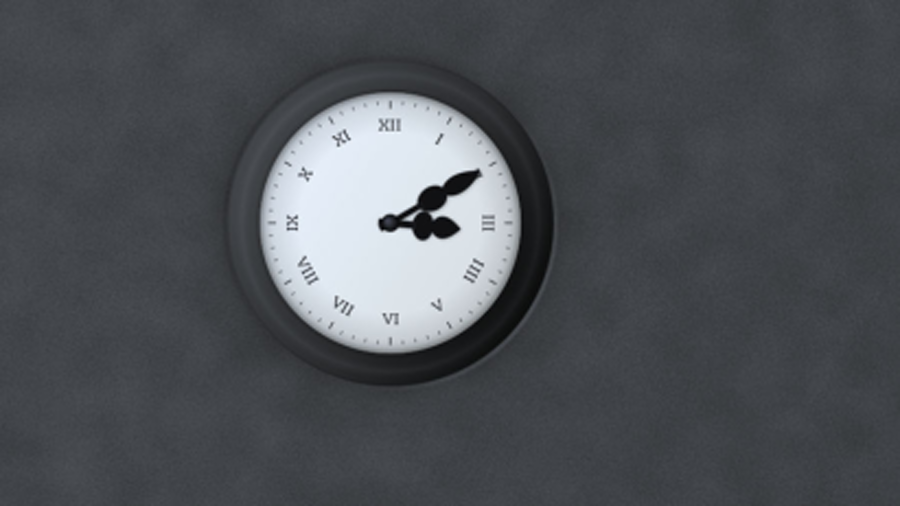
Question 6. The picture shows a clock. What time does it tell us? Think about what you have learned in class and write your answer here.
3:10
